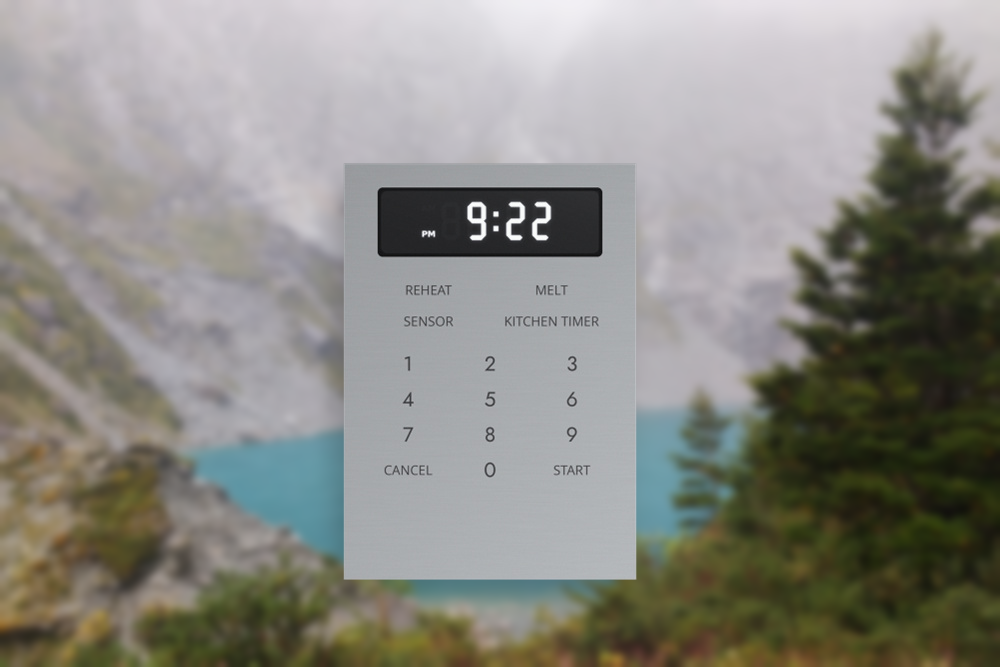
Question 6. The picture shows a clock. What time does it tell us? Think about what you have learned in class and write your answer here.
9:22
